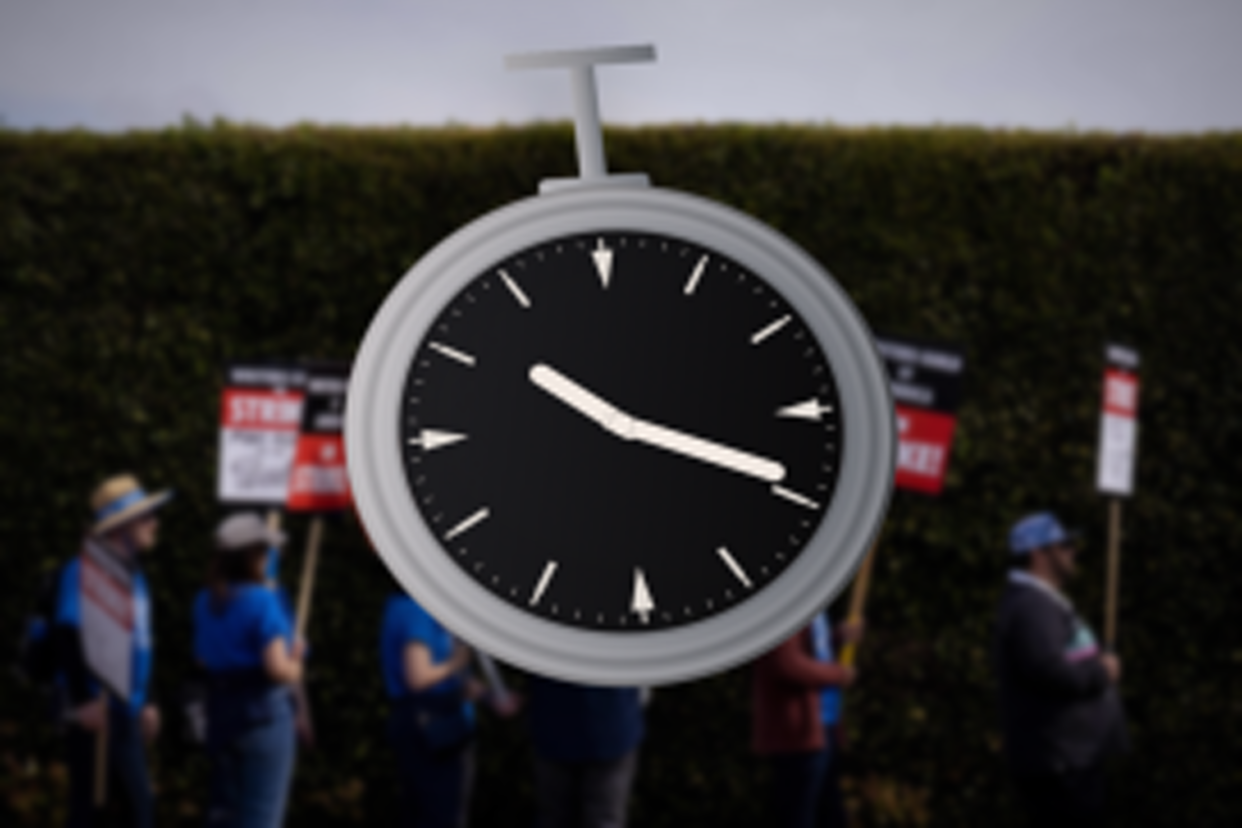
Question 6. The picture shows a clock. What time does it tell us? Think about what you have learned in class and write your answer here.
10:19
